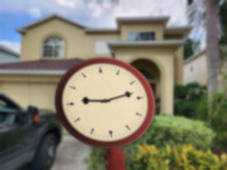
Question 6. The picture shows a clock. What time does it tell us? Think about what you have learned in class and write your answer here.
9:13
